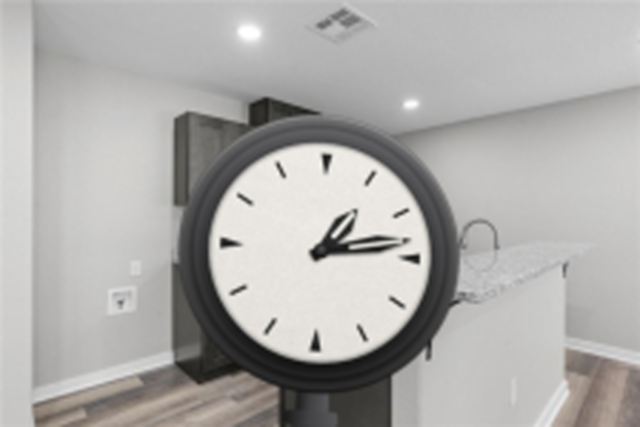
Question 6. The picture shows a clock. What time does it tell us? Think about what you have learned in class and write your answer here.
1:13
